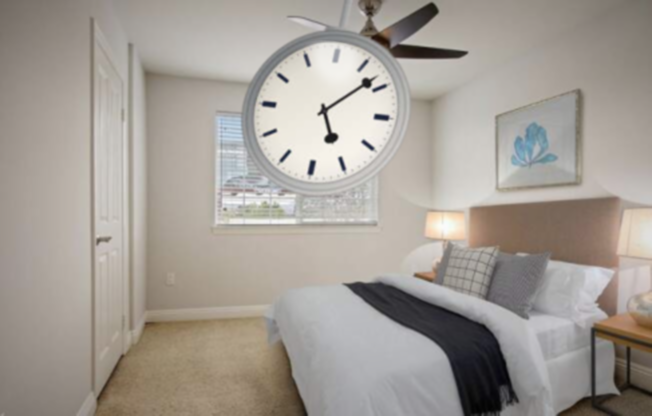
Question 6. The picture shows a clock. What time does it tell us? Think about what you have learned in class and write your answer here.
5:08
